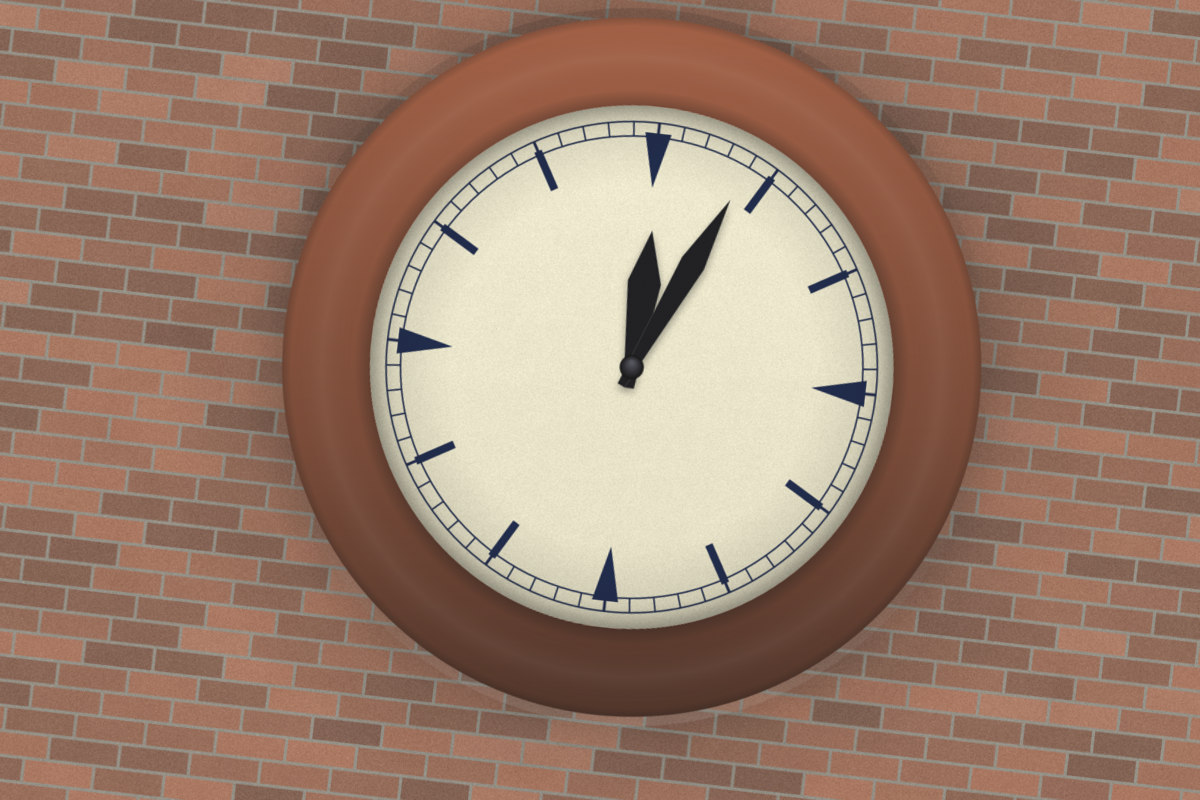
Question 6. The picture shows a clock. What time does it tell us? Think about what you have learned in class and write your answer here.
12:04
